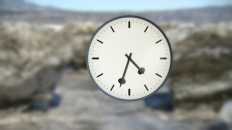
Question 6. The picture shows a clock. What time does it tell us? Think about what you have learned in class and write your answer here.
4:33
